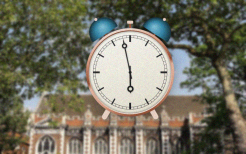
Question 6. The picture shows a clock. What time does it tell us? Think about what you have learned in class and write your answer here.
5:58
